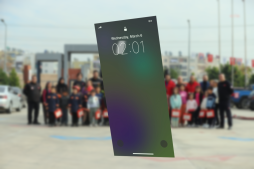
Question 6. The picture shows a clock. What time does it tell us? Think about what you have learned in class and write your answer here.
2:01
